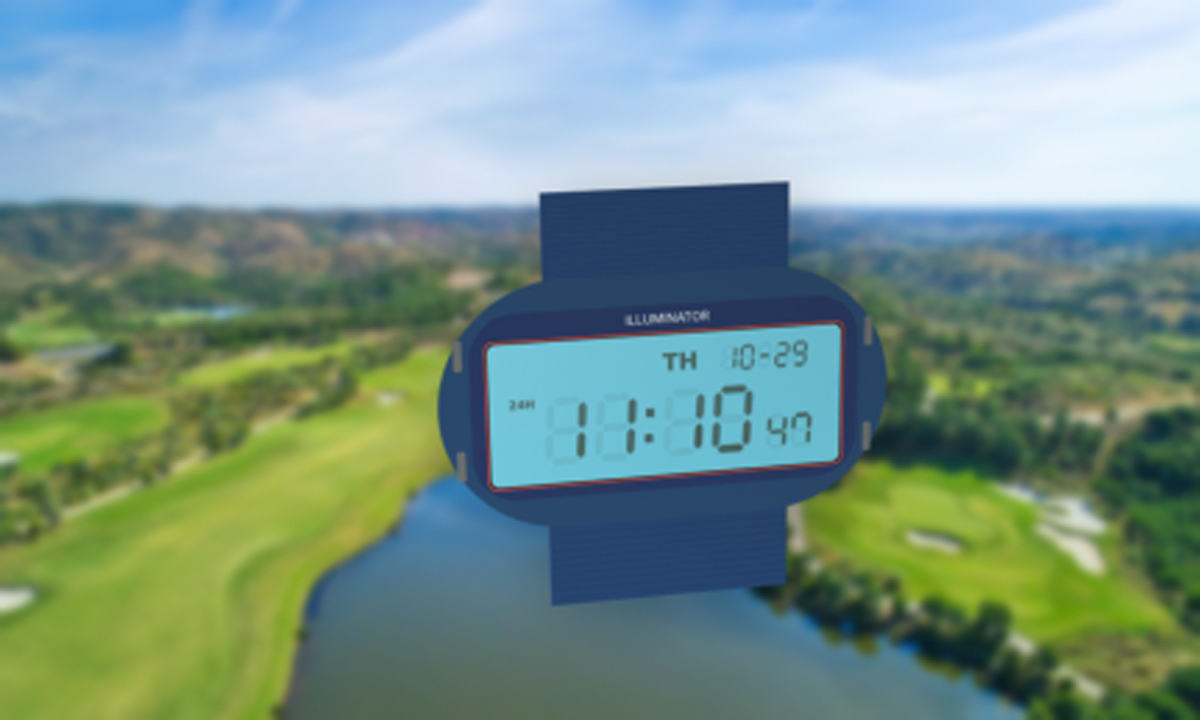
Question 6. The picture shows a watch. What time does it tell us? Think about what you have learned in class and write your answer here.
11:10:47
